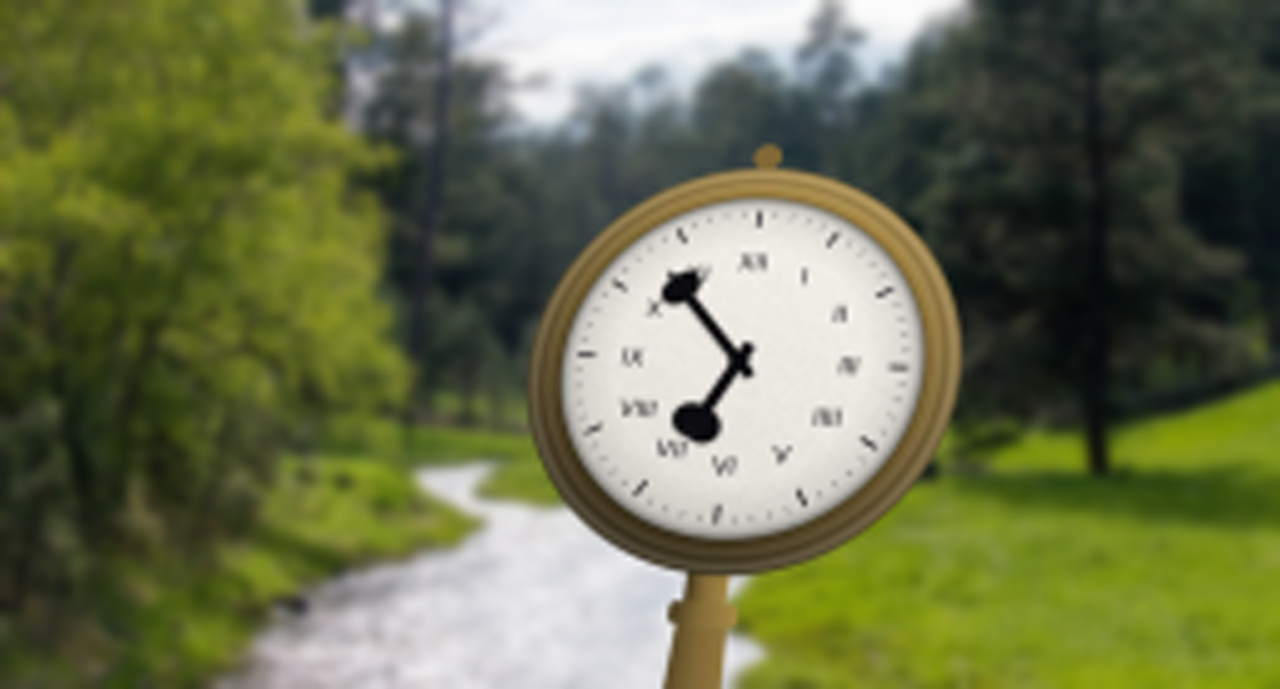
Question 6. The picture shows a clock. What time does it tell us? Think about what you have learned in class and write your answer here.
6:53
